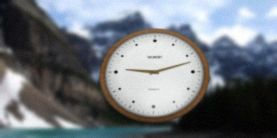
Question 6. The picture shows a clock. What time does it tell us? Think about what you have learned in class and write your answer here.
9:12
